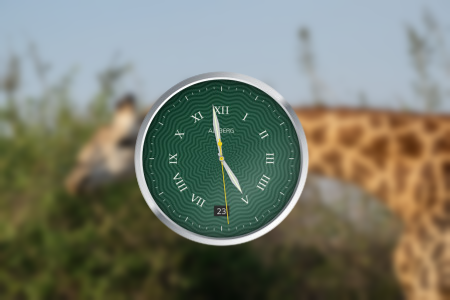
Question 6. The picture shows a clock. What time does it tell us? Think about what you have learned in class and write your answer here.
4:58:29
